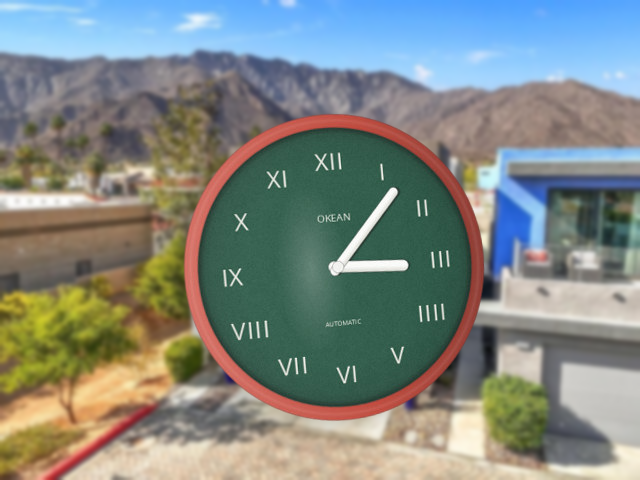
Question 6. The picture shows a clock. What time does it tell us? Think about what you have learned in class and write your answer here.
3:07
